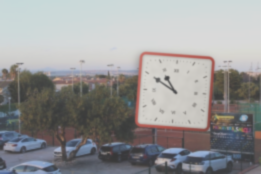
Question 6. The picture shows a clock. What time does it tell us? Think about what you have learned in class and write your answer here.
10:50
